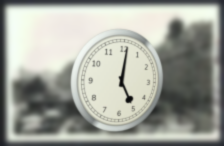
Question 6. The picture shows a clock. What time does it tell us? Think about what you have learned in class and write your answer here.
5:01
